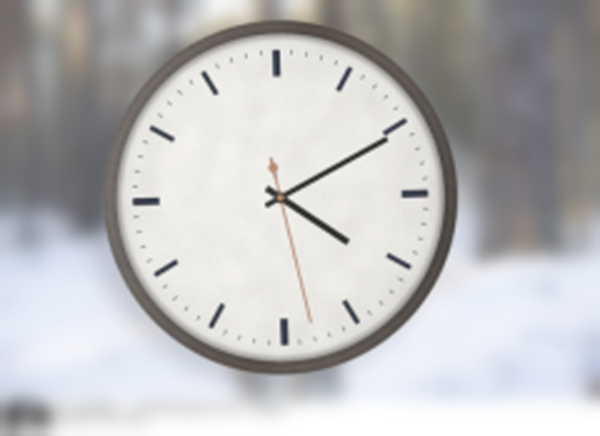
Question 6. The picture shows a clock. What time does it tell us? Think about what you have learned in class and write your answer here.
4:10:28
